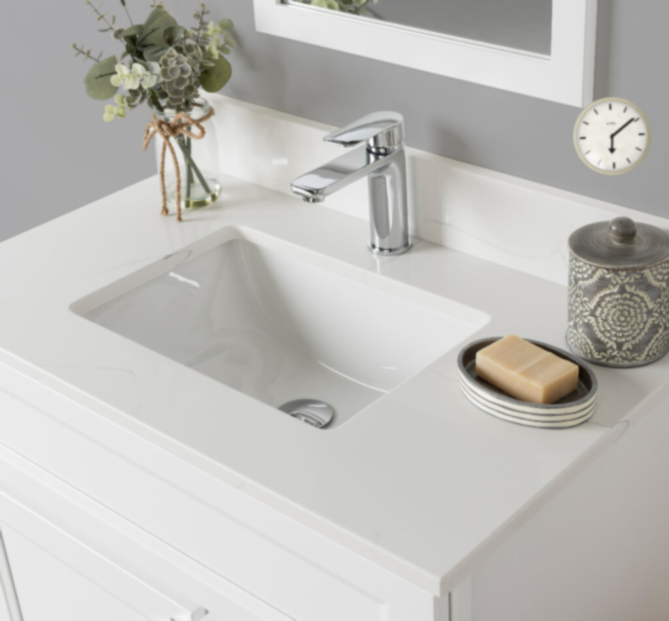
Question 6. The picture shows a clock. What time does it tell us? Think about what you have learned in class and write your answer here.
6:09
